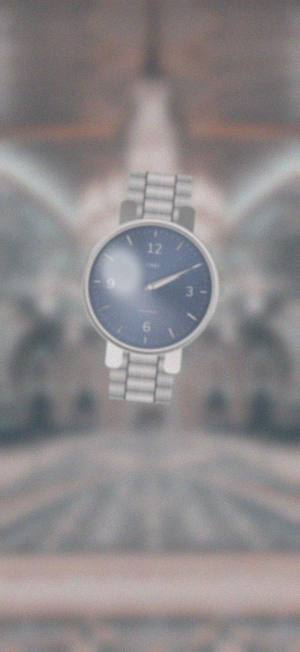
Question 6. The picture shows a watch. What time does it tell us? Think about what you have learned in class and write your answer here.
2:10
